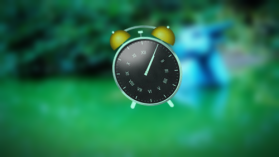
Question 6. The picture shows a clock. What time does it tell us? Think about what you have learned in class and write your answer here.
1:05
